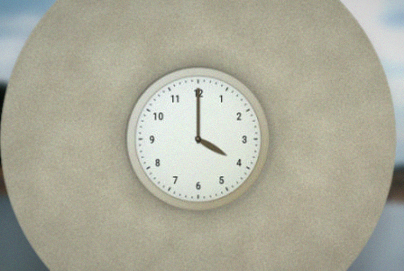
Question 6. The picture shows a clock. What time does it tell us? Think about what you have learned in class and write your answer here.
4:00
